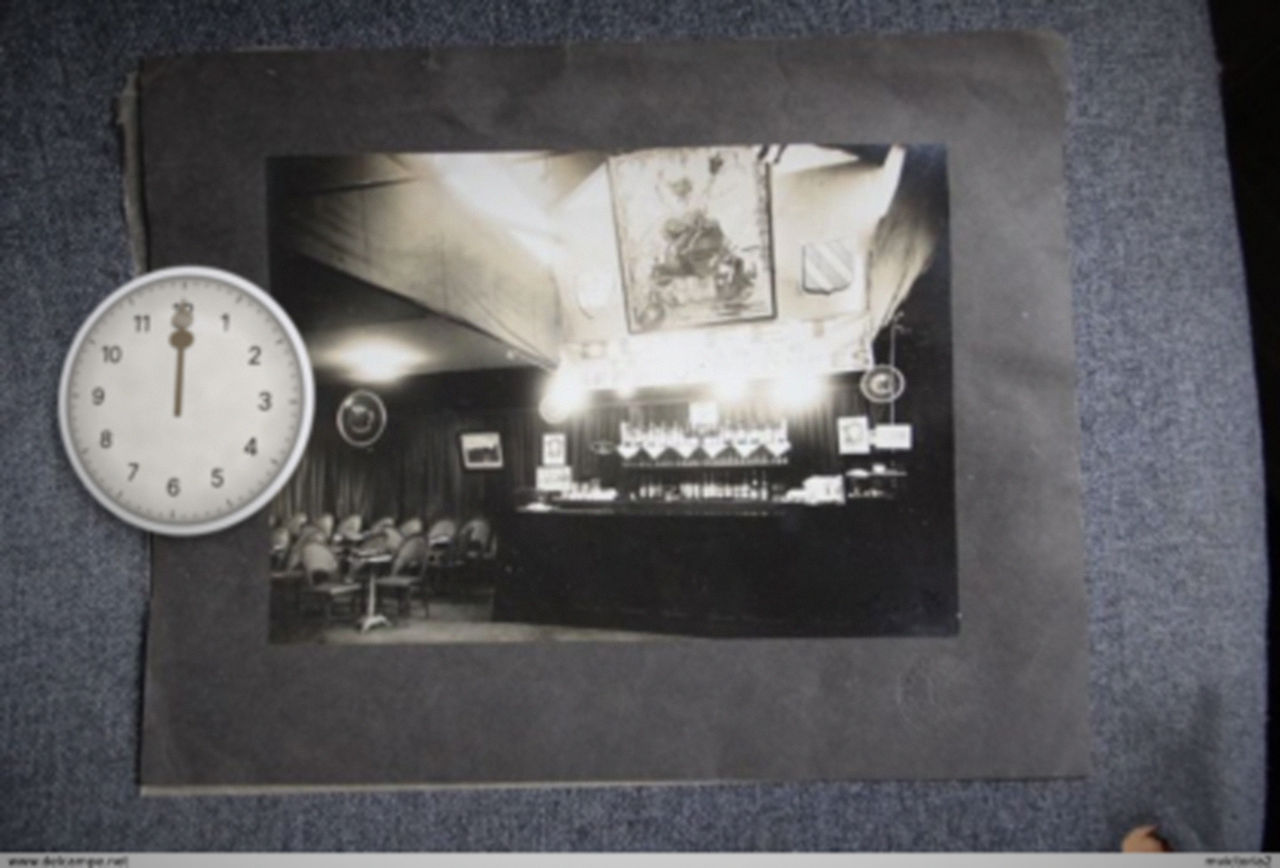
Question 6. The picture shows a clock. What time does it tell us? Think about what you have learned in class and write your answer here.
12:00
